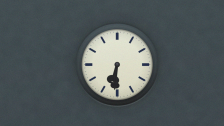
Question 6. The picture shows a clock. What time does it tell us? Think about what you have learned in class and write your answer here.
6:31
